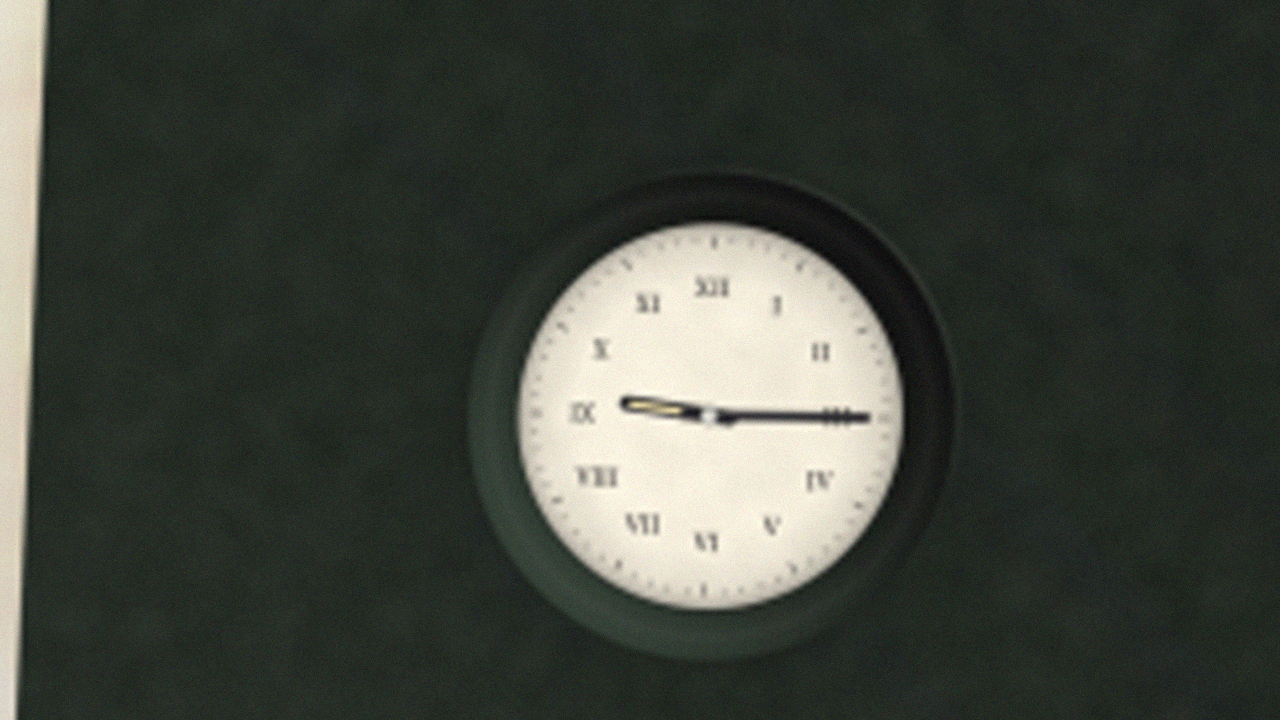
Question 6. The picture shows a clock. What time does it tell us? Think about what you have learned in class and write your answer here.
9:15
